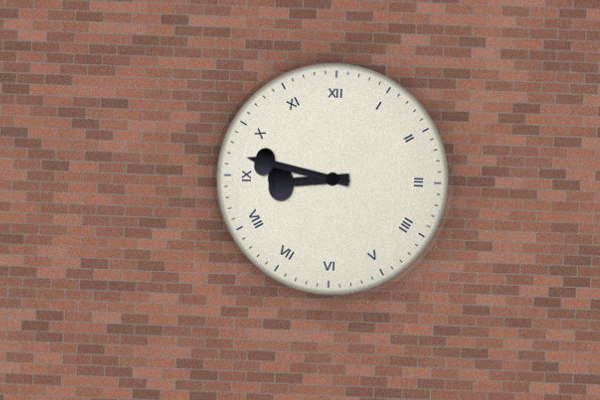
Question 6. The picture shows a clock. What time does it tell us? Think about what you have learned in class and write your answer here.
8:47
